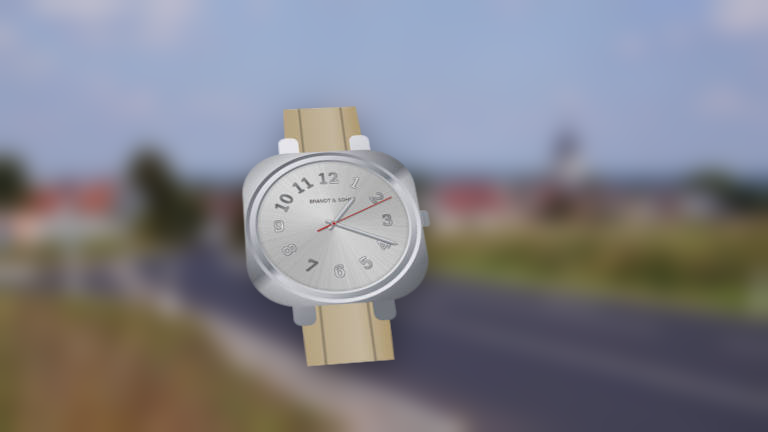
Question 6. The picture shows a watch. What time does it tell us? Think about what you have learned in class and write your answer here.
1:19:11
